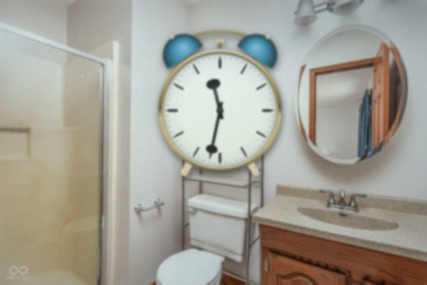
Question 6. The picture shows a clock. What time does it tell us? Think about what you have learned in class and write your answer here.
11:32
